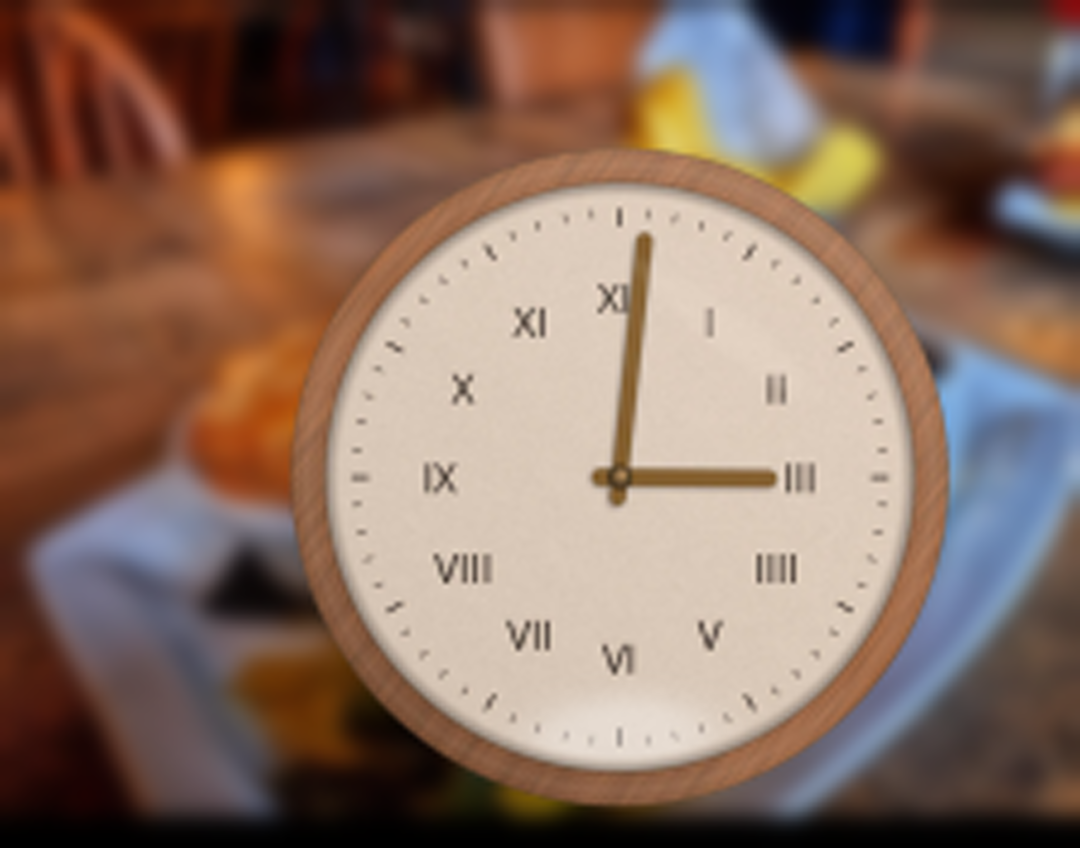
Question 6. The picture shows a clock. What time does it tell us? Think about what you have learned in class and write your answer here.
3:01
